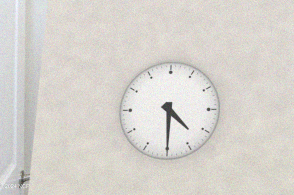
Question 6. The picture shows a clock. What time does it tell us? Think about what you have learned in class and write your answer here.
4:30
